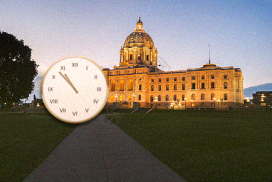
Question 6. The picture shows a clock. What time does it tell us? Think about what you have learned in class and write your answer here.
10:53
